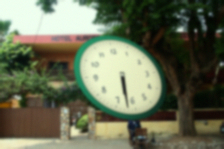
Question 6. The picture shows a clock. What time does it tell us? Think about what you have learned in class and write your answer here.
6:32
